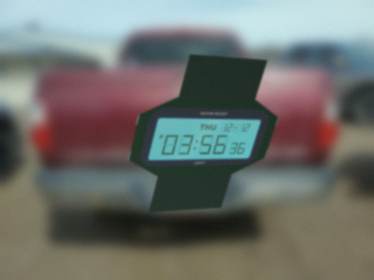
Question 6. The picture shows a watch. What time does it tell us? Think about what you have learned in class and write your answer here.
3:56:36
